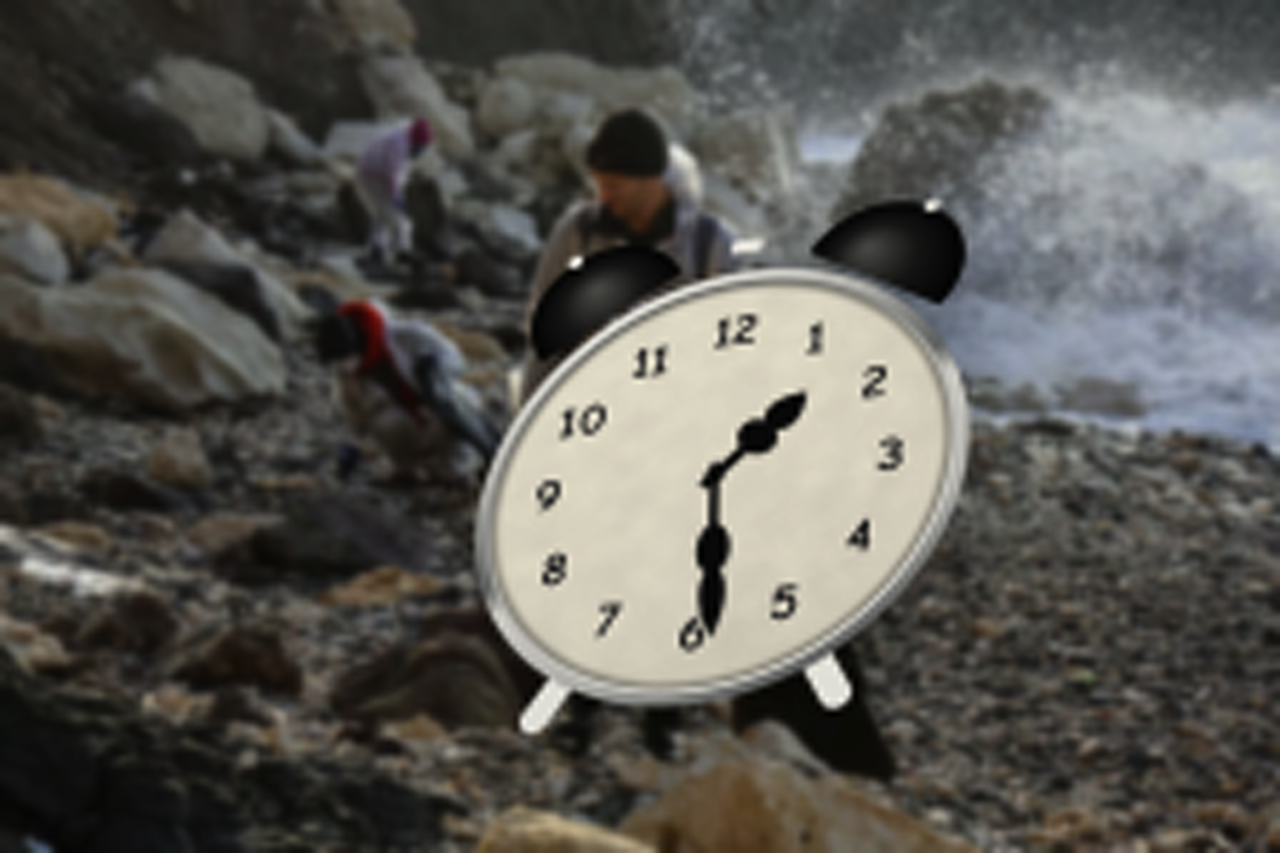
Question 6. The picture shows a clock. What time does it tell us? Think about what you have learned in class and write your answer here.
1:29
